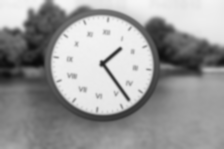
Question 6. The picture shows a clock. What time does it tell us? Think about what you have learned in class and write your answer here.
1:23
